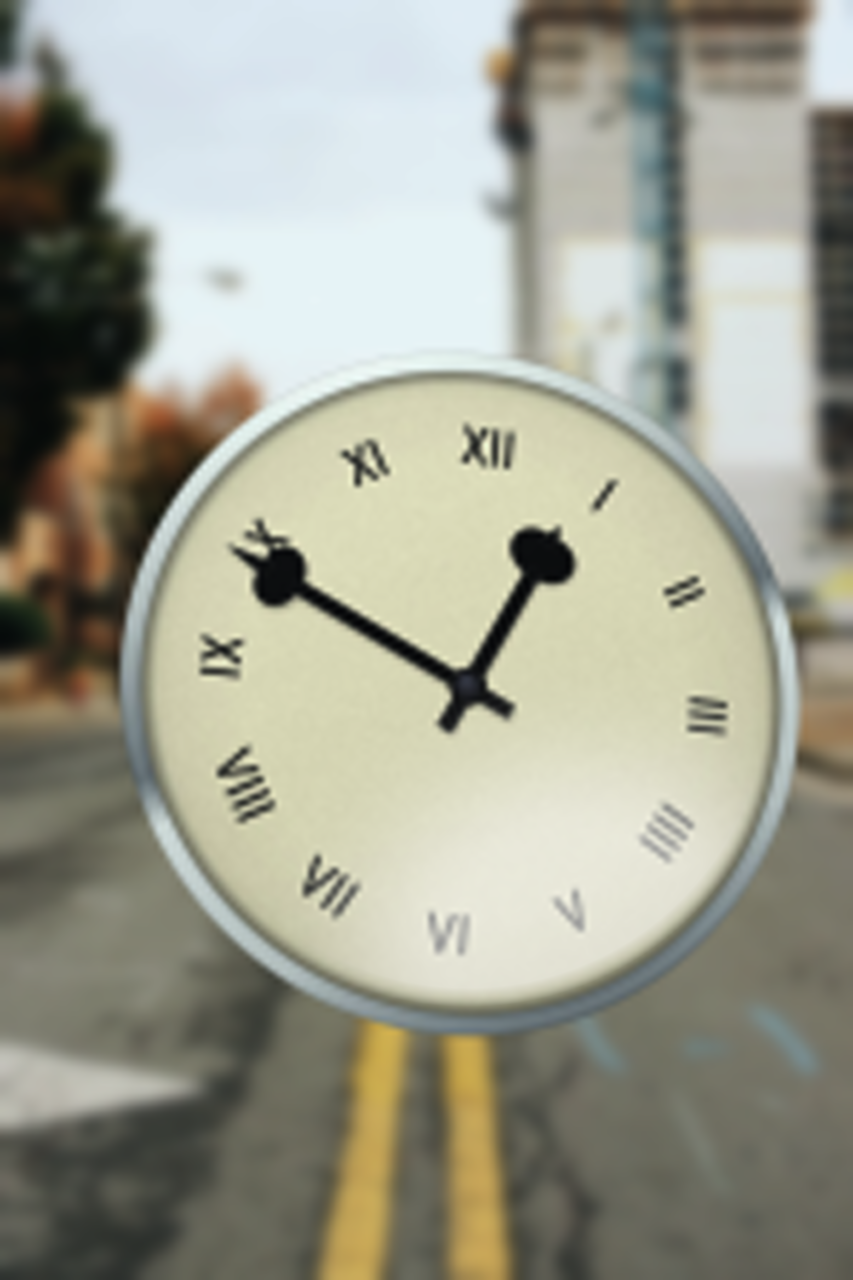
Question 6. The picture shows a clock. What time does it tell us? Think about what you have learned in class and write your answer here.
12:49
